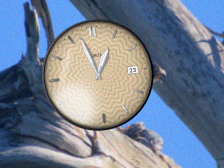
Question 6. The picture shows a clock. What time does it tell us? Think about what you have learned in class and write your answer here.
12:57
